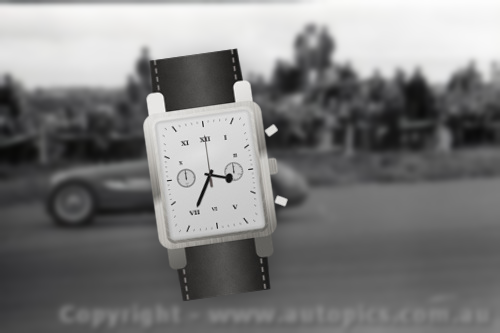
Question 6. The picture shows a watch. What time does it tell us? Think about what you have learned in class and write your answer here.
3:35
